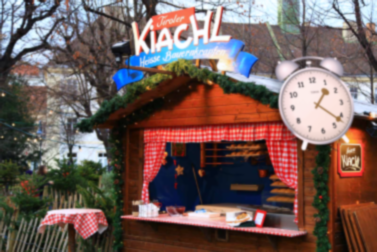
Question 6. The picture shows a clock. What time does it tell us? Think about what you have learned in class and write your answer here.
1:22
